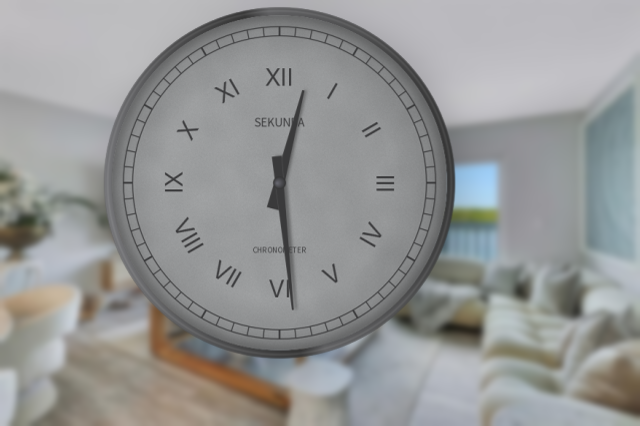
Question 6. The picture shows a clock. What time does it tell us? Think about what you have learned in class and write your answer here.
12:29
